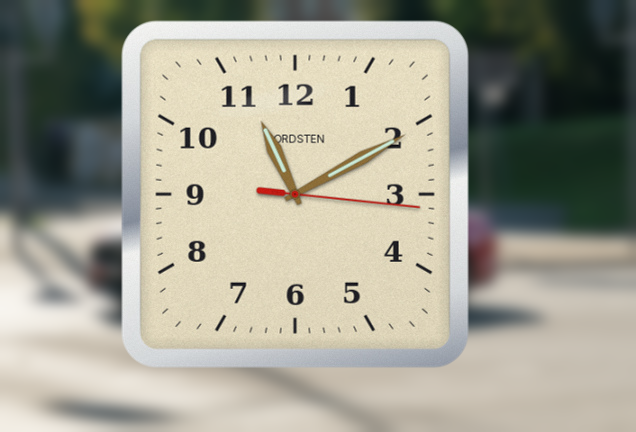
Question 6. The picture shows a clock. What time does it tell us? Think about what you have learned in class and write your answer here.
11:10:16
